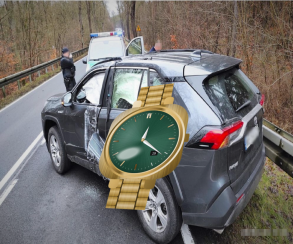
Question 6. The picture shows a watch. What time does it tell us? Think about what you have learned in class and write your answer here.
12:21
